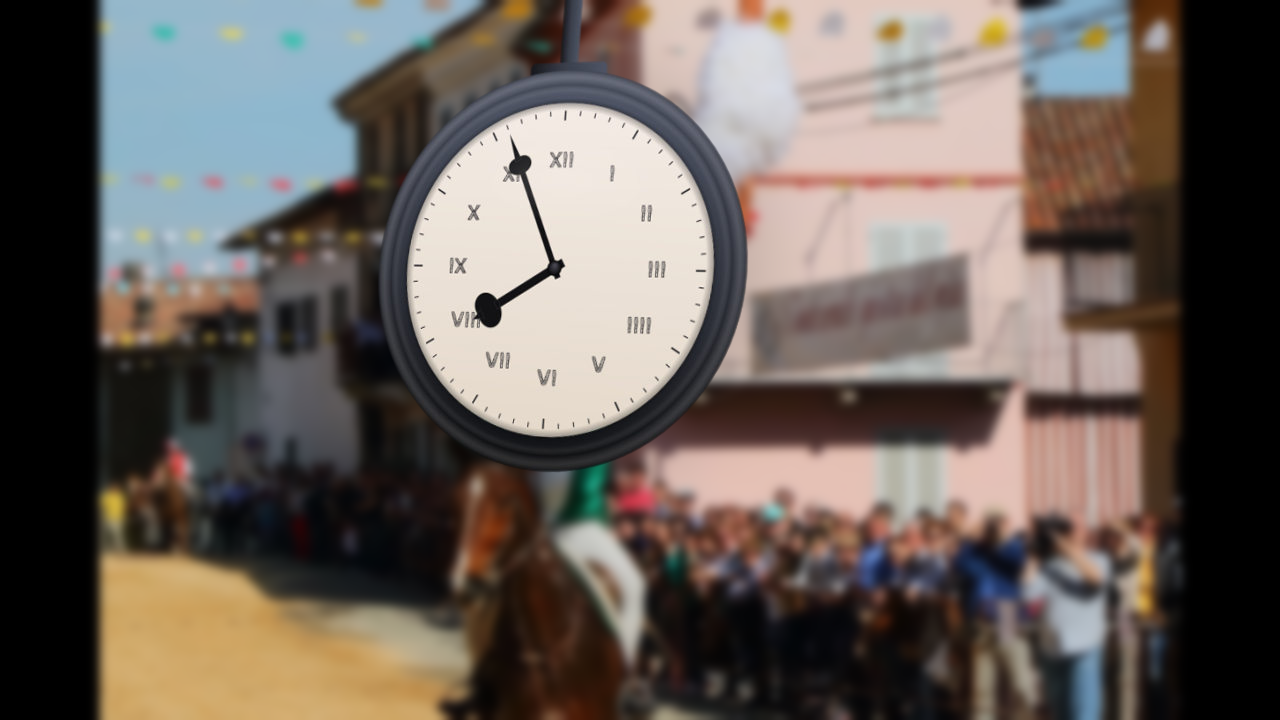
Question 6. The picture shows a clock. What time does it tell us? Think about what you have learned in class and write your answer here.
7:56
